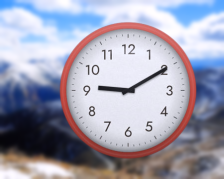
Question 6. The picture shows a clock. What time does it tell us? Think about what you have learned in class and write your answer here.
9:10
